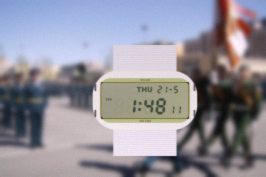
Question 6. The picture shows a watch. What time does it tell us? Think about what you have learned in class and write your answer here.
1:48:11
